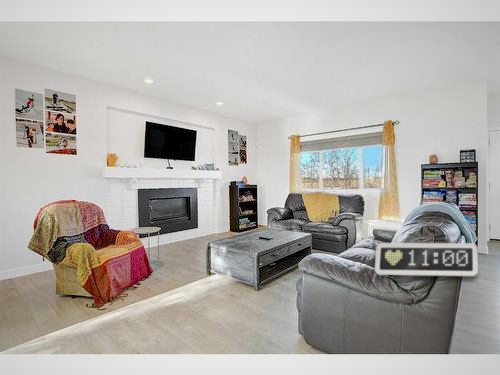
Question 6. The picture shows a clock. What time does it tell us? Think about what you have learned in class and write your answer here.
11:00
